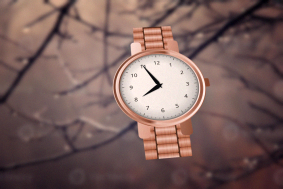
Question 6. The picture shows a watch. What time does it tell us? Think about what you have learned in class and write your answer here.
7:55
